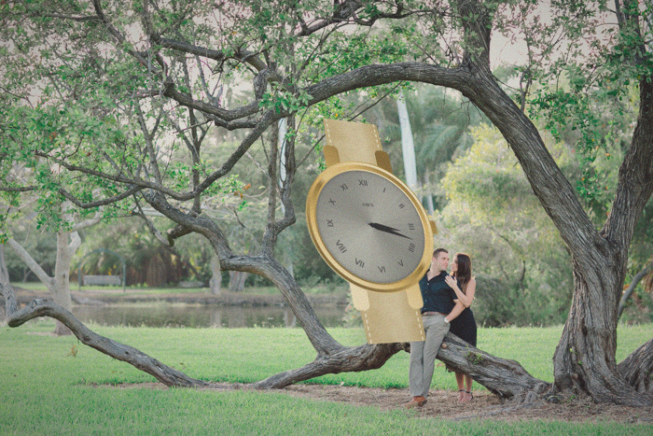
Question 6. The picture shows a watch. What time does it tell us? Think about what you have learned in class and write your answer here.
3:18
